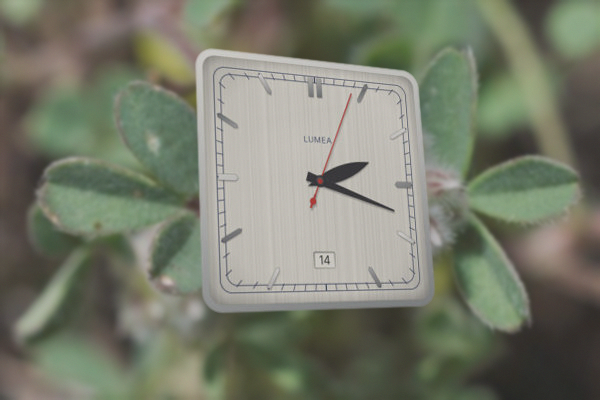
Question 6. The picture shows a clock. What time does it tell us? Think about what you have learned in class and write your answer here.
2:18:04
